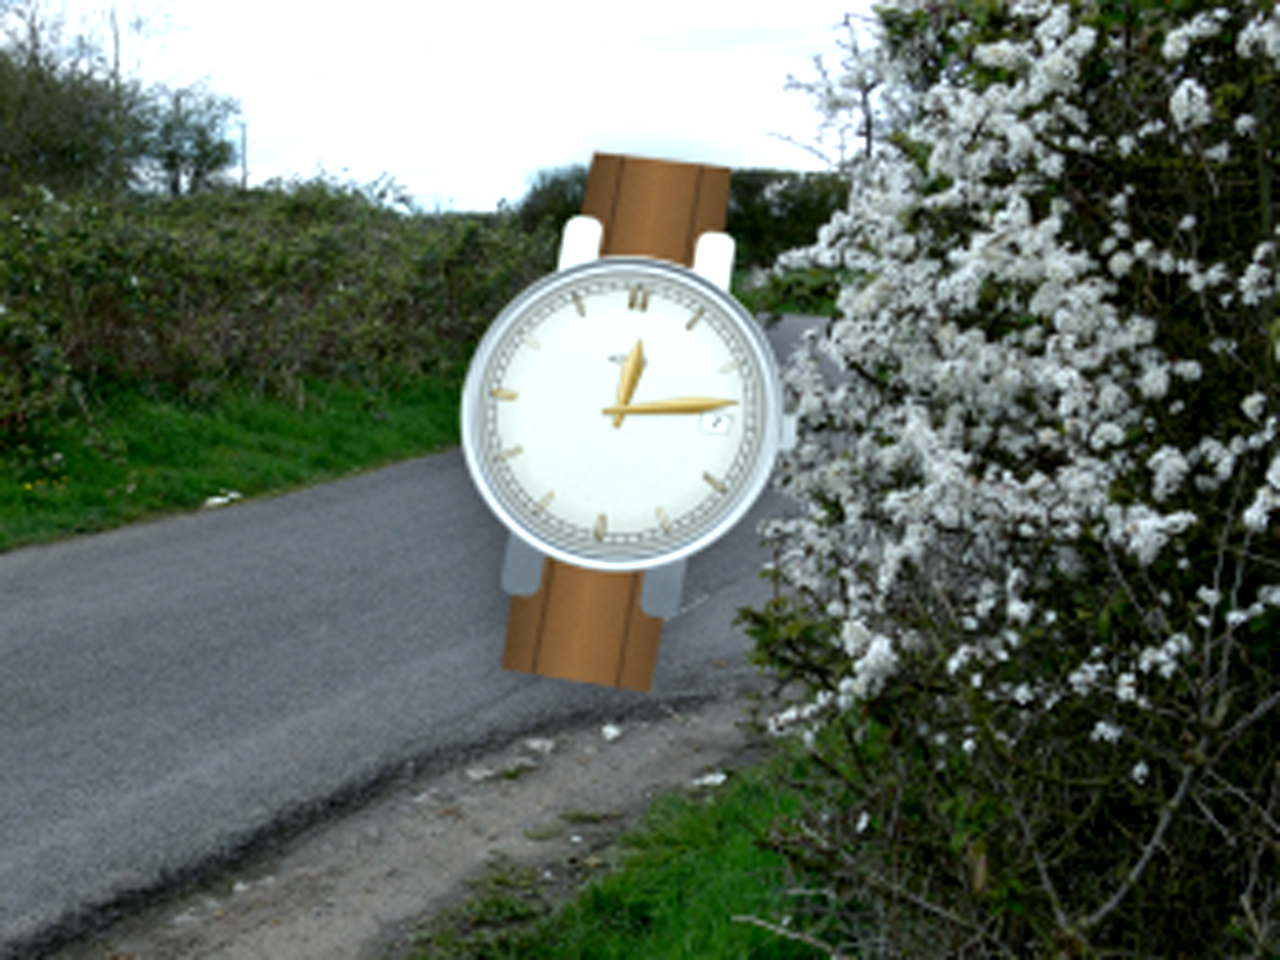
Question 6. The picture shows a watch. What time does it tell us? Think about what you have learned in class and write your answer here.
12:13
